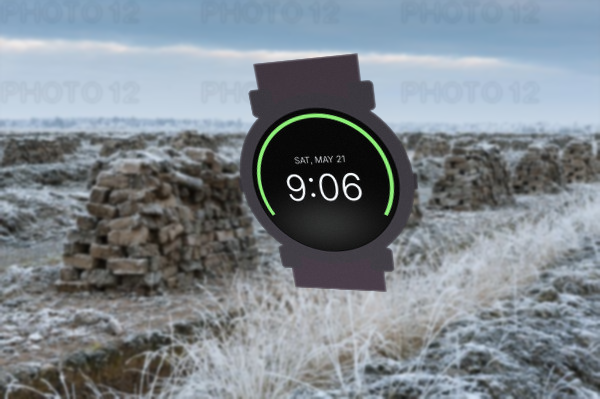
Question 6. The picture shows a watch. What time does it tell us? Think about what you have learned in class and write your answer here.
9:06
